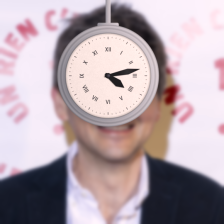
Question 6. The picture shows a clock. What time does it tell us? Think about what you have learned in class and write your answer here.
4:13
